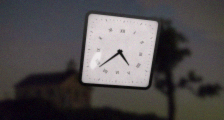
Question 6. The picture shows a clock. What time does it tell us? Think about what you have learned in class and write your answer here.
4:38
